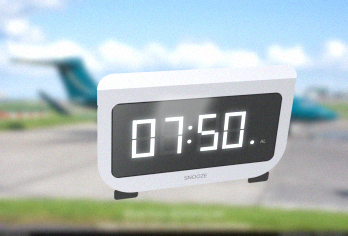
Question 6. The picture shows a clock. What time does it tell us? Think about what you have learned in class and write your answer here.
7:50
